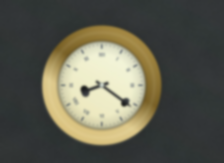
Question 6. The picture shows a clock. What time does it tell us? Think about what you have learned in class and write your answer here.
8:21
